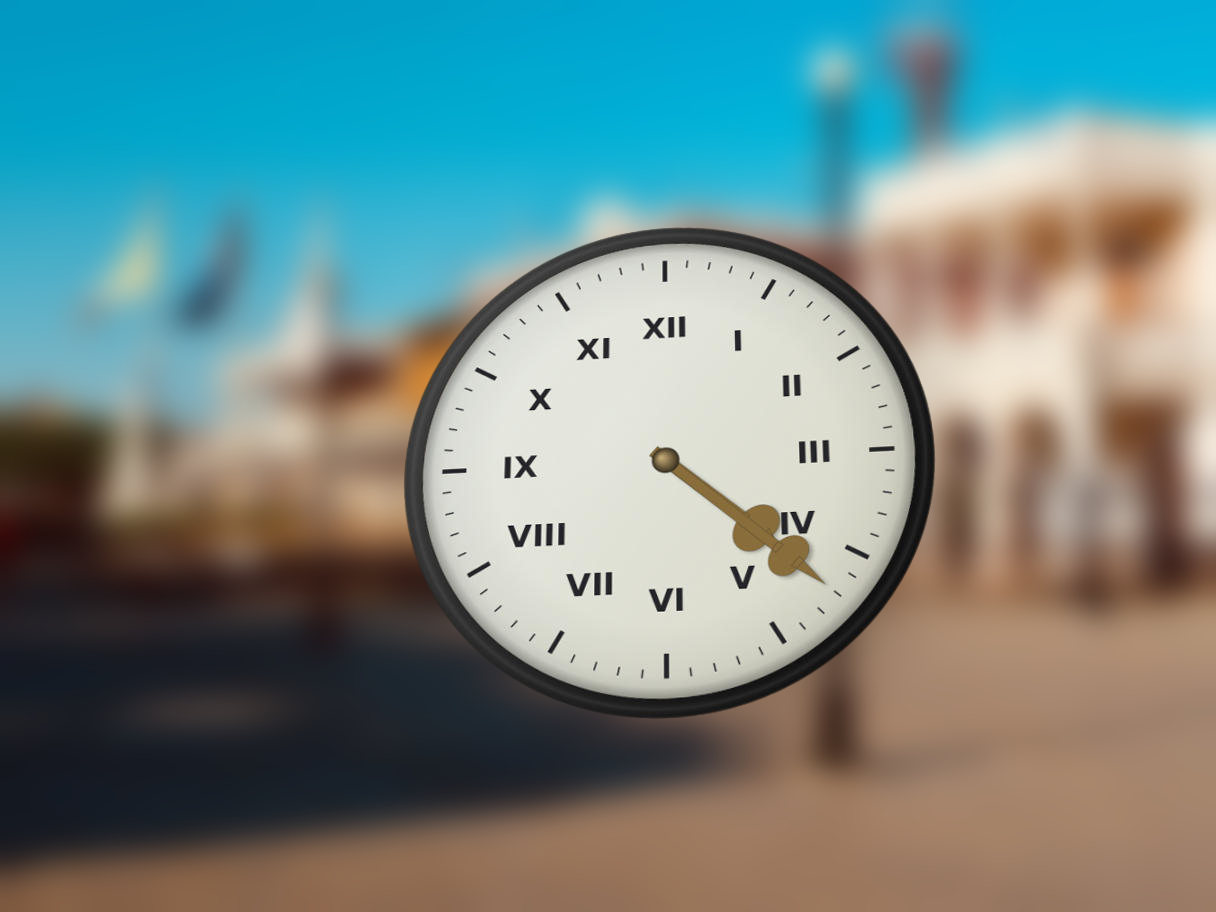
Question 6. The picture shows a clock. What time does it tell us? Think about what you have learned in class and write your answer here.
4:22
